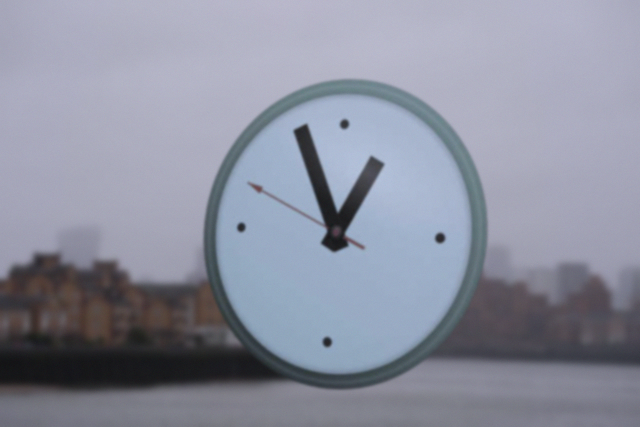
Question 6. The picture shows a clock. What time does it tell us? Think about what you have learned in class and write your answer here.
12:55:49
